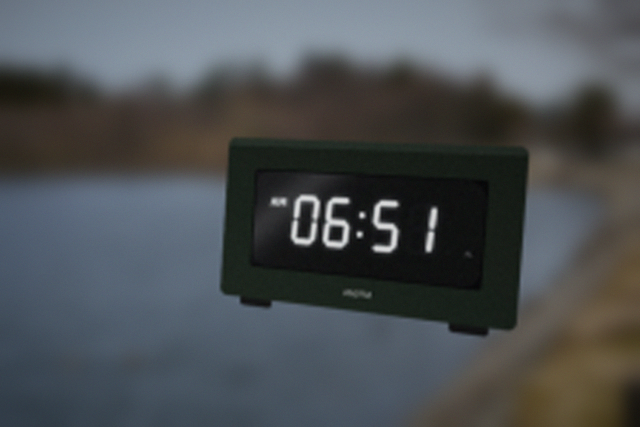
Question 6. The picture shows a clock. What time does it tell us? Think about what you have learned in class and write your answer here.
6:51
